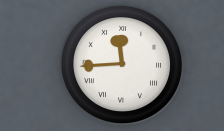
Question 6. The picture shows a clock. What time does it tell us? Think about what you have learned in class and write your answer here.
11:44
